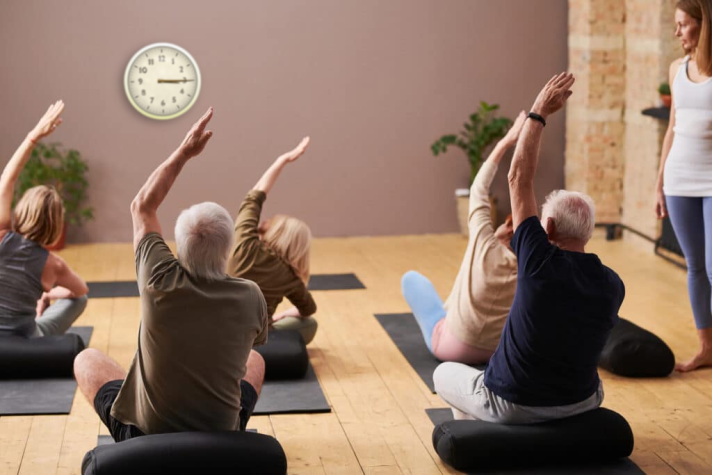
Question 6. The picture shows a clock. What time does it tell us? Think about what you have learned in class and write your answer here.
3:15
